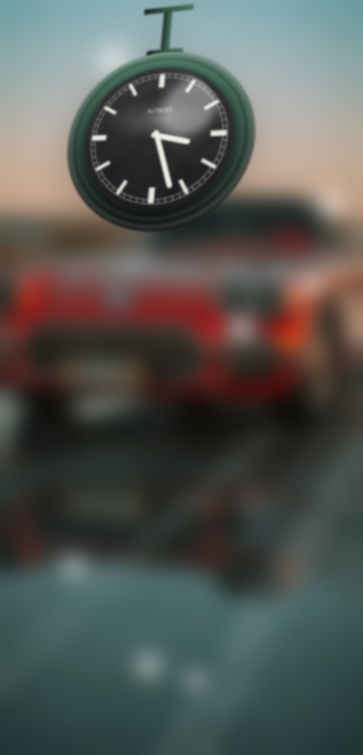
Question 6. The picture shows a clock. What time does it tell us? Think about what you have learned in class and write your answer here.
3:27
